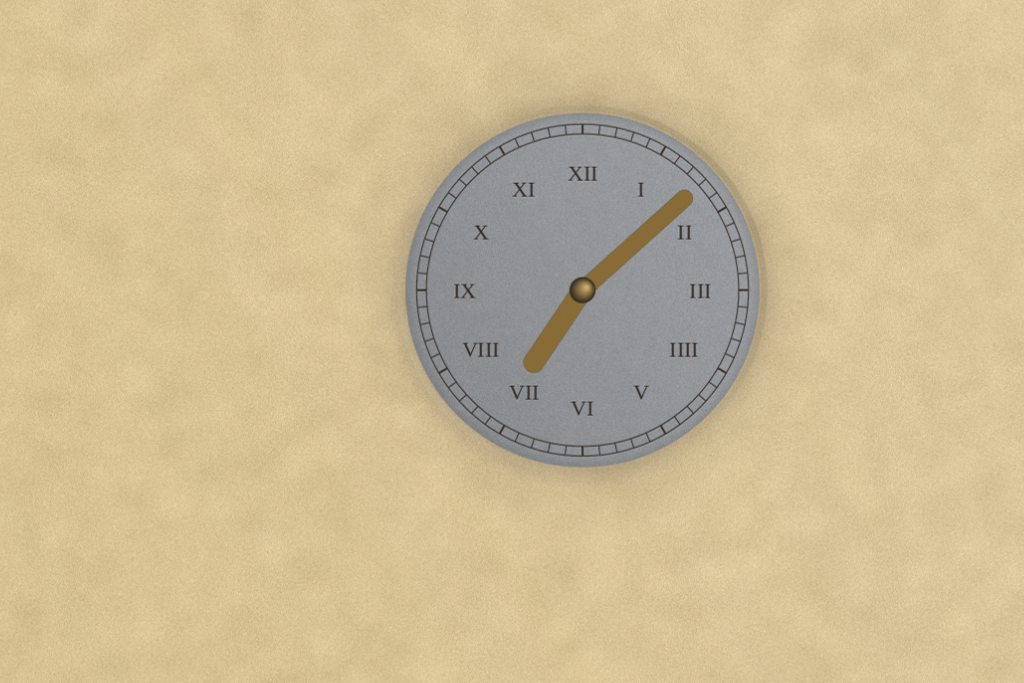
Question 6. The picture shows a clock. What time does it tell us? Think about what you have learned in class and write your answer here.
7:08
